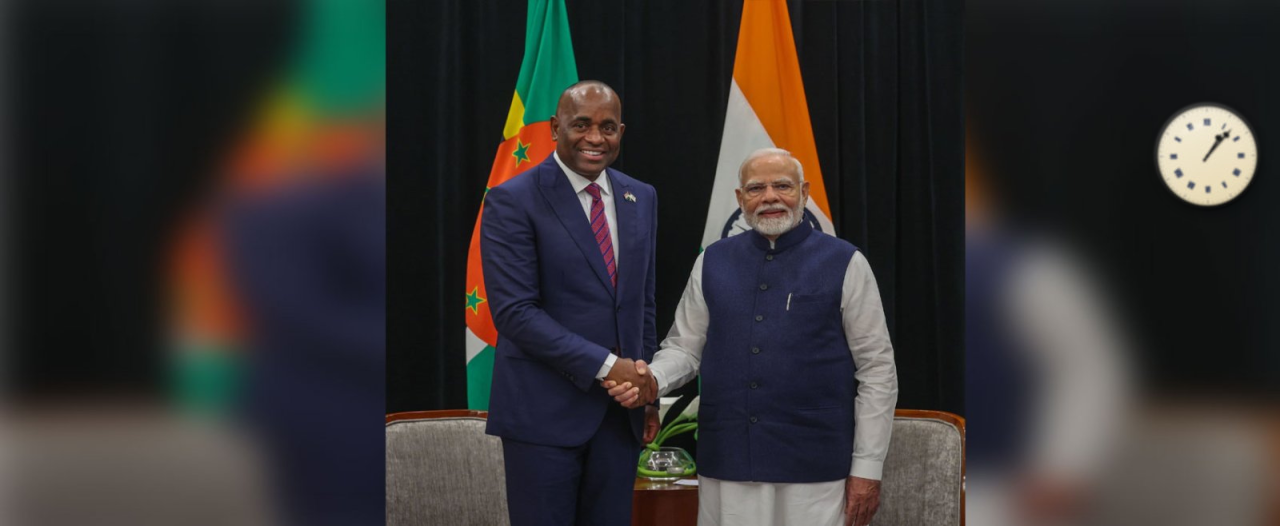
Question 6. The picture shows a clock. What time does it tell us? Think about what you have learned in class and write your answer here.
1:07
